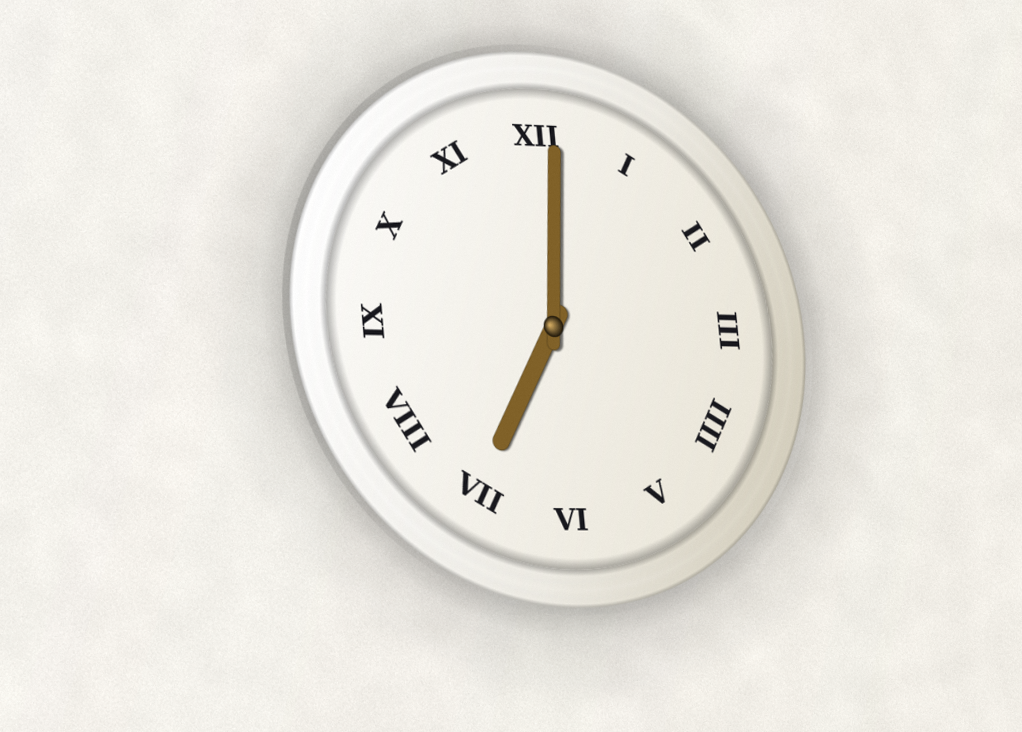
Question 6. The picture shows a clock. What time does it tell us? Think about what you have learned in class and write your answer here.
7:01
